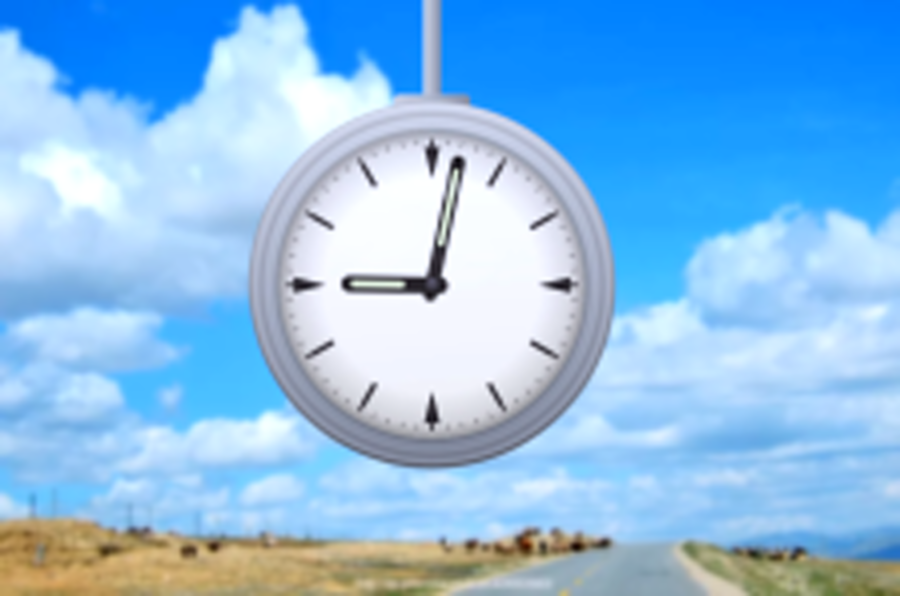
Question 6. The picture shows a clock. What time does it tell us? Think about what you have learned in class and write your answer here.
9:02
